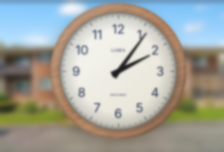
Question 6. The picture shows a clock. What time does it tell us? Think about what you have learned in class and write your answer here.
2:06
